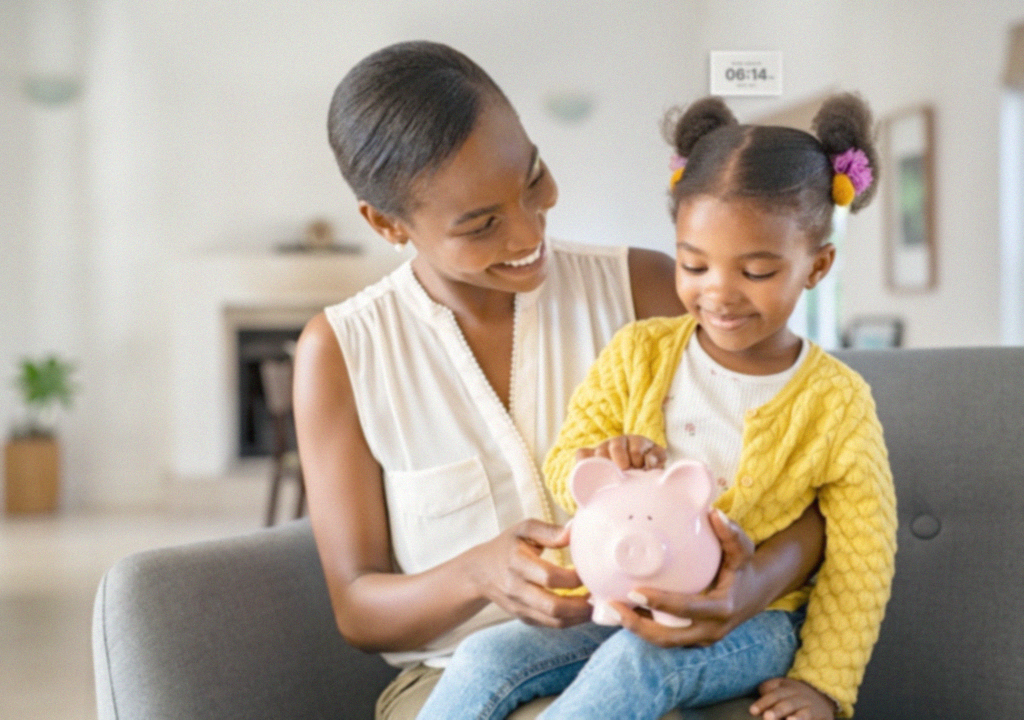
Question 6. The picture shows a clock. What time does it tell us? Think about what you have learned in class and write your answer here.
6:14
